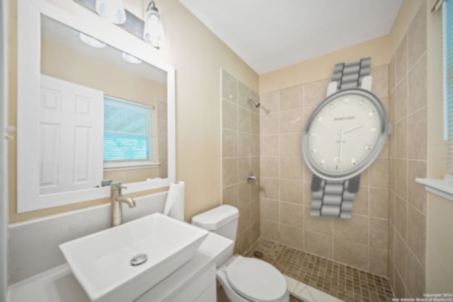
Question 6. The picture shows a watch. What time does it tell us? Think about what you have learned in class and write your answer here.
2:29
